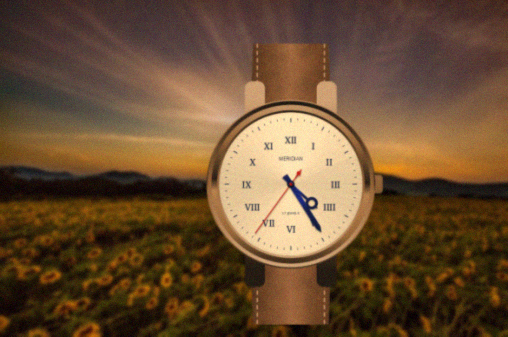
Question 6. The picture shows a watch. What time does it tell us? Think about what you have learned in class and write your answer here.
4:24:36
